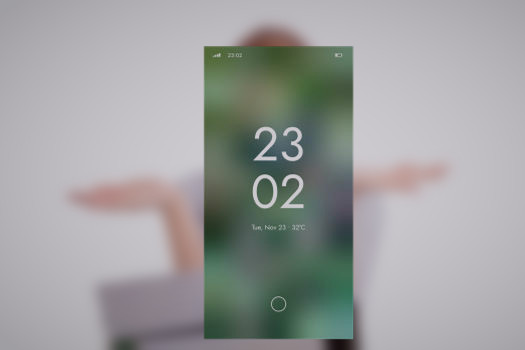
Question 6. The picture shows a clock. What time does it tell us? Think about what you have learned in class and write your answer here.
23:02
